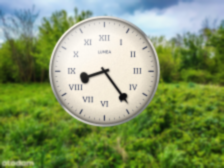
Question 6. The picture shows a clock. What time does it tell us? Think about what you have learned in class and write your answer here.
8:24
